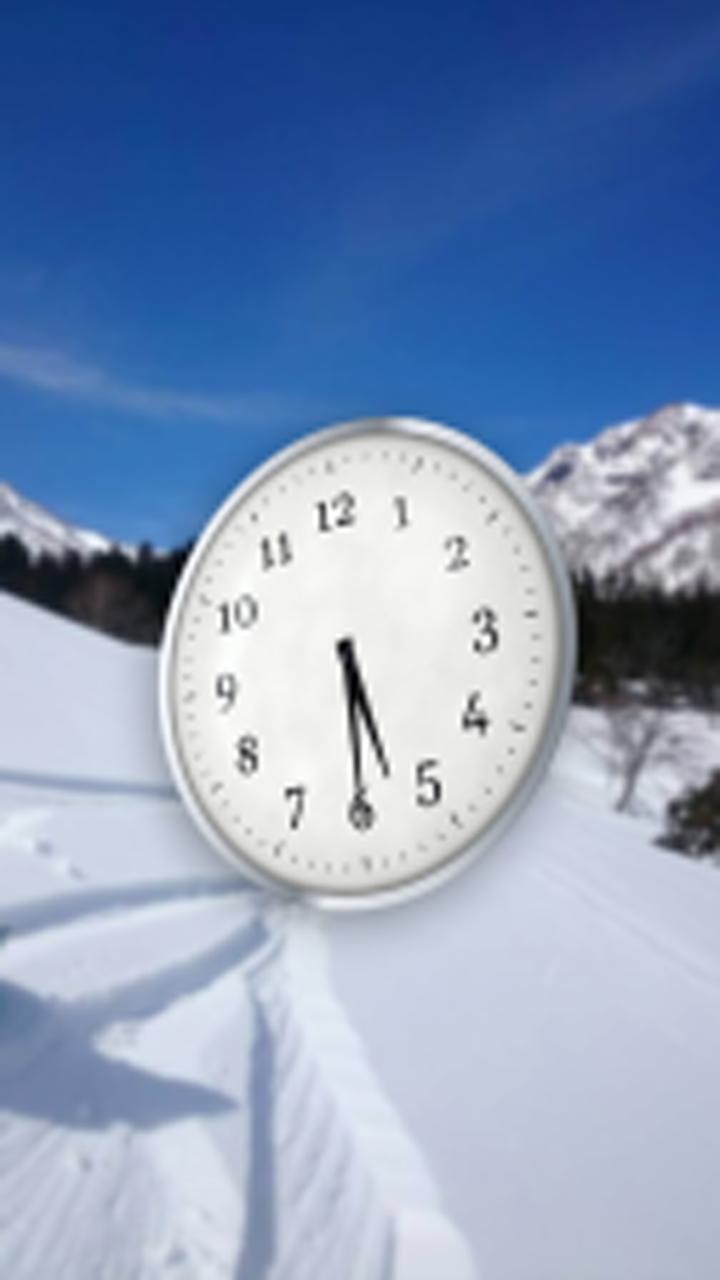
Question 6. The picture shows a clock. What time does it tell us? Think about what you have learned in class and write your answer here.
5:30
